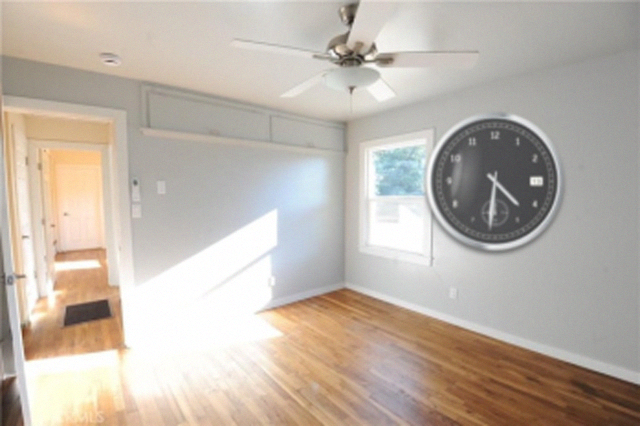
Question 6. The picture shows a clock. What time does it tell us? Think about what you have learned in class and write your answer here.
4:31
